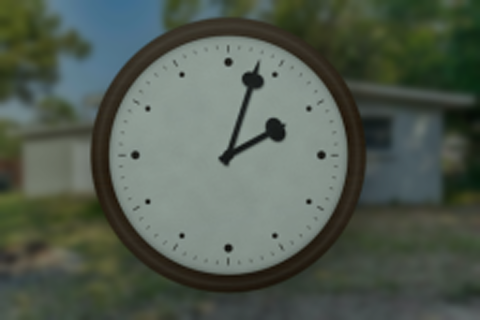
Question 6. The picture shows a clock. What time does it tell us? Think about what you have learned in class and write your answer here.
2:03
